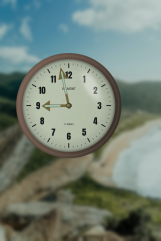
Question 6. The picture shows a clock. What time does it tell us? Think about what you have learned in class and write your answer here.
8:58
